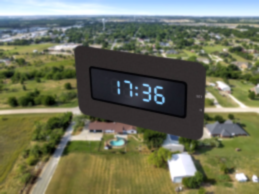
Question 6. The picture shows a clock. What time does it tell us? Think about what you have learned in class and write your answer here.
17:36
